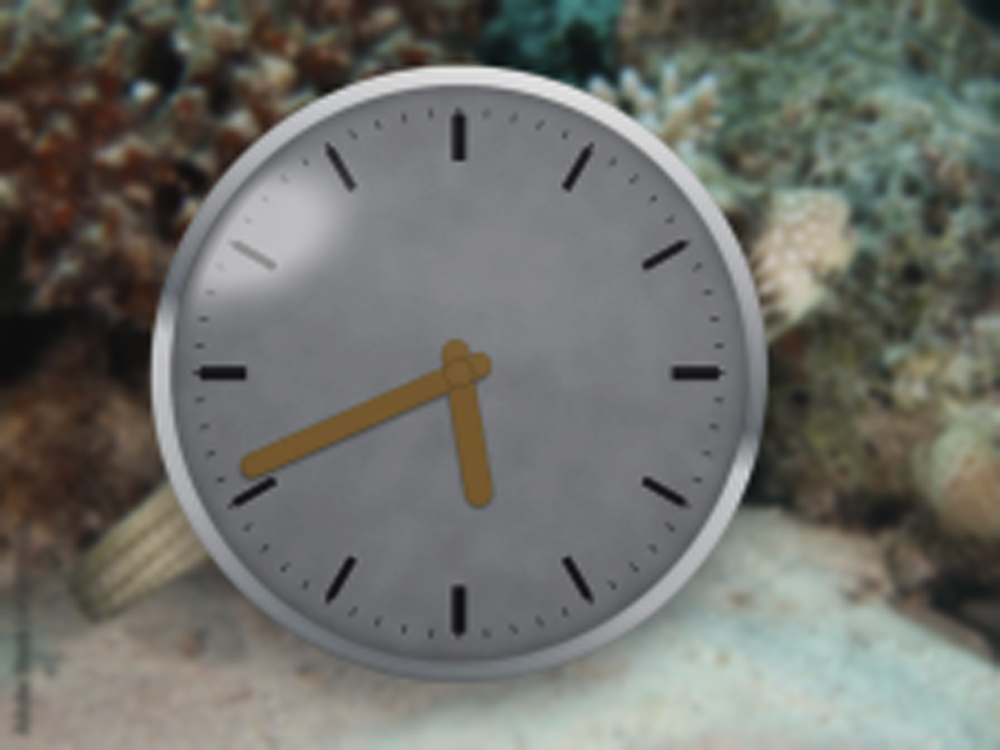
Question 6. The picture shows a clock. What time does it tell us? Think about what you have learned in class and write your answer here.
5:41
